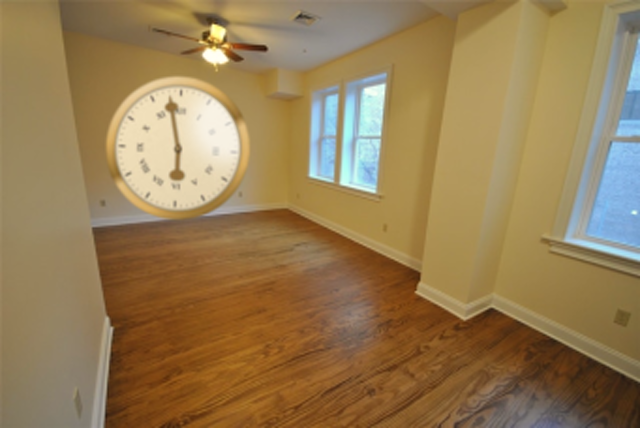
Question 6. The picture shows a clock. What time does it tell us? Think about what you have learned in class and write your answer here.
5:58
